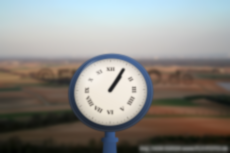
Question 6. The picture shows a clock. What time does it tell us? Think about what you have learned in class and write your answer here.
1:05
